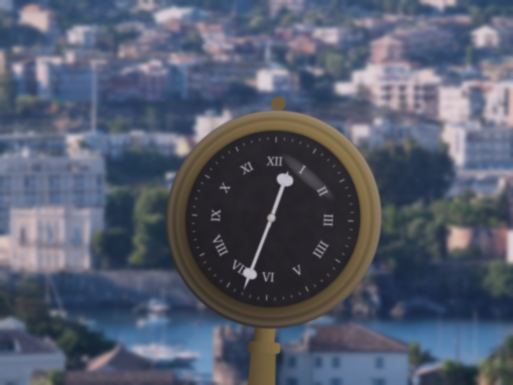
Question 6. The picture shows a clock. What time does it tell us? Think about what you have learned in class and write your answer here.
12:33
